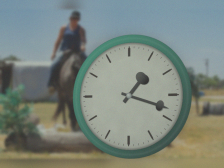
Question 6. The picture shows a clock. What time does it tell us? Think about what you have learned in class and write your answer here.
1:18
